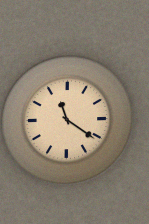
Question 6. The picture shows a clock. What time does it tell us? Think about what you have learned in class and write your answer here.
11:21
